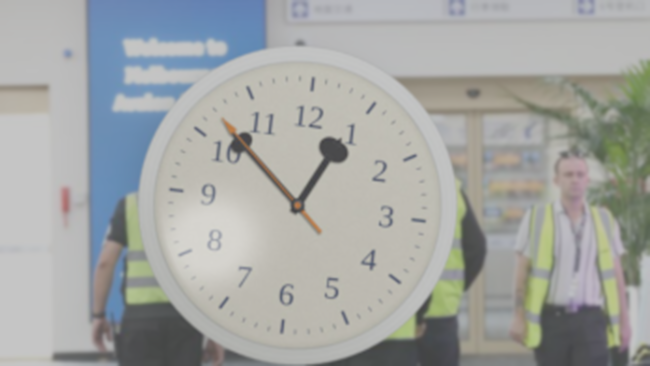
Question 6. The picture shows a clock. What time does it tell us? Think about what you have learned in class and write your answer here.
12:51:52
